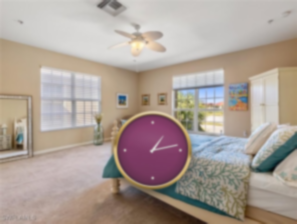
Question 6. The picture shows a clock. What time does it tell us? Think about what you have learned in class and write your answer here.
1:13
